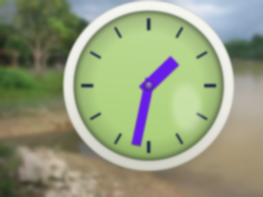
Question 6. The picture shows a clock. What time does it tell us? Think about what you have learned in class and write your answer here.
1:32
